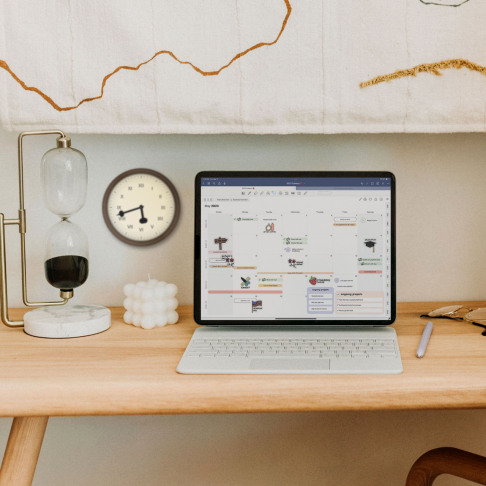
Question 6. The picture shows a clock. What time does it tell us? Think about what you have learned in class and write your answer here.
5:42
